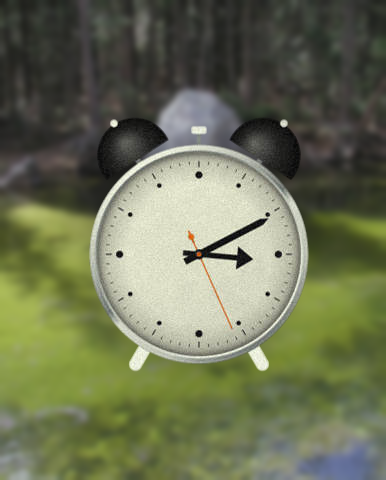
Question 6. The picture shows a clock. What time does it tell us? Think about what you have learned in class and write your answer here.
3:10:26
